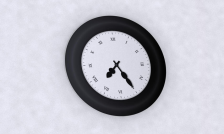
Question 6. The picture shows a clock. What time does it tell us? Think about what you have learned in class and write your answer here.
7:25
